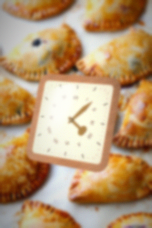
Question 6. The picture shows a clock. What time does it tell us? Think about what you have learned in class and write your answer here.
4:07
